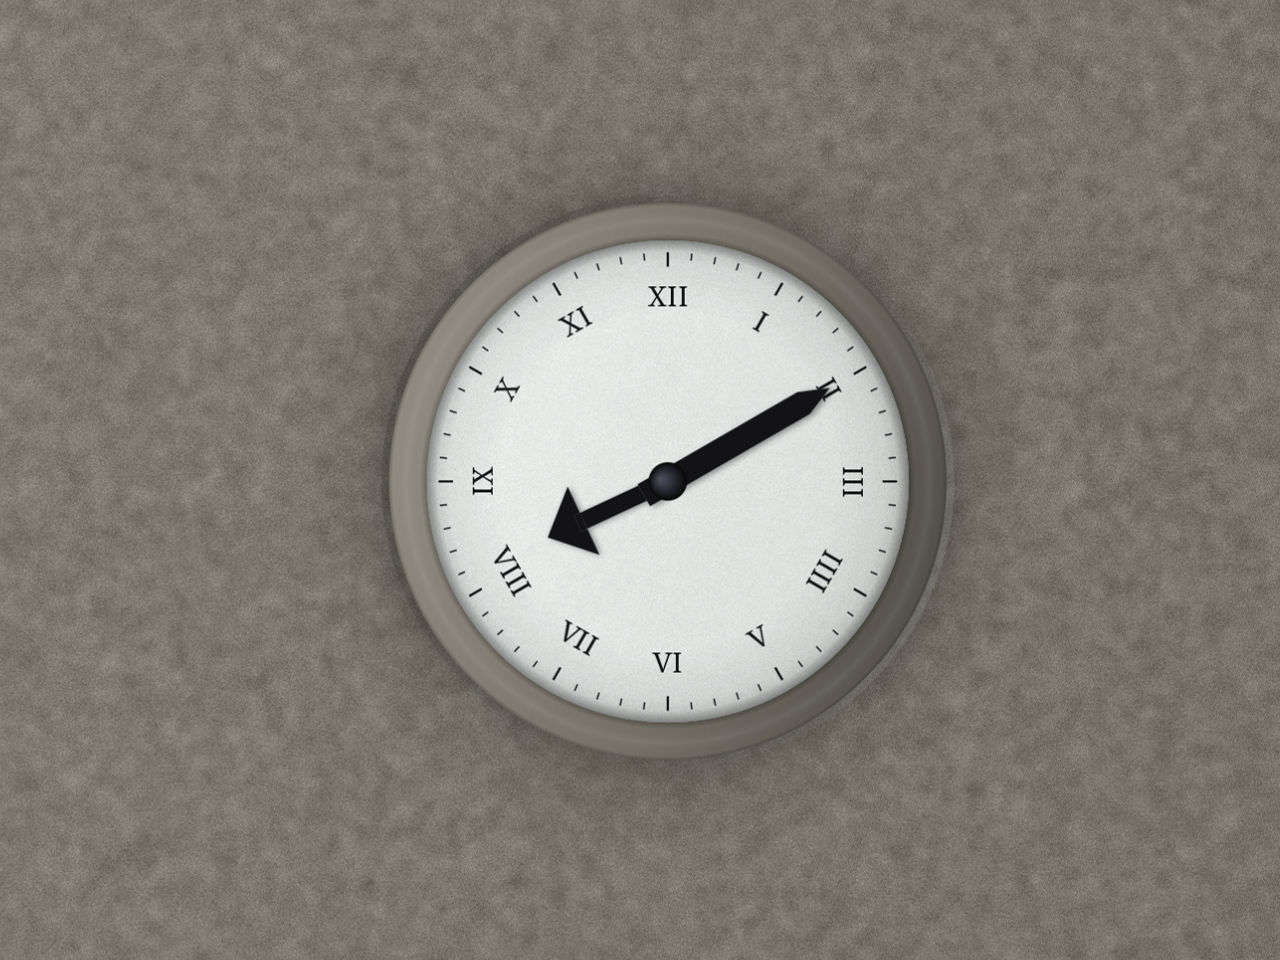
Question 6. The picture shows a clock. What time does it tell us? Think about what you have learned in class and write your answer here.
8:10
